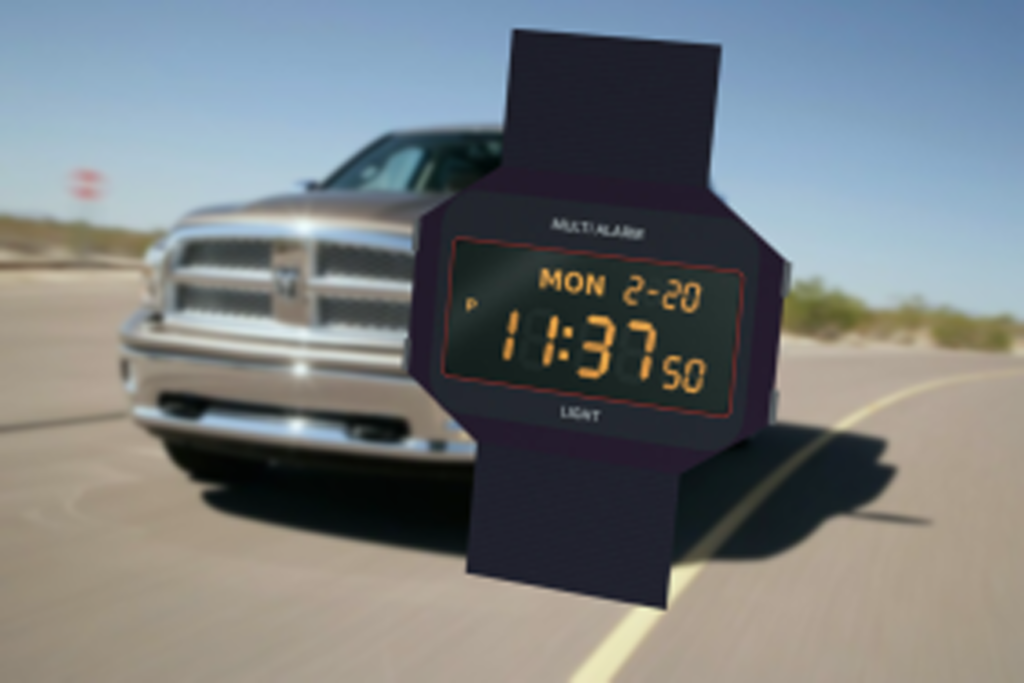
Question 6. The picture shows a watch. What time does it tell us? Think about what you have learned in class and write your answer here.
11:37:50
